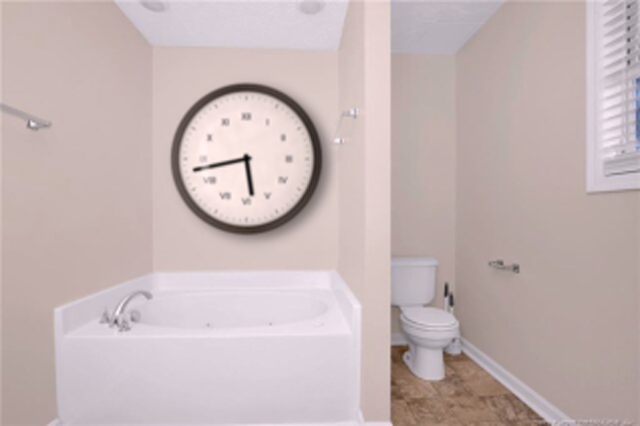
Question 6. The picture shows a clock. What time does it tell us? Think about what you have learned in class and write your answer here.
5:43
